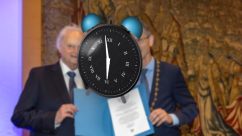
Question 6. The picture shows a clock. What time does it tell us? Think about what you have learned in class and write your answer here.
5:58
